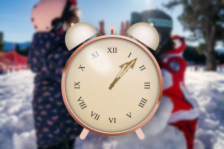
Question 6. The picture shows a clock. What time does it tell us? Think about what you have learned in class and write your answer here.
1:07
